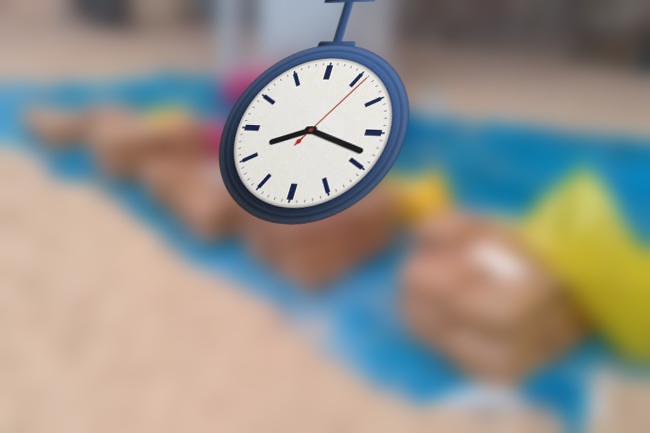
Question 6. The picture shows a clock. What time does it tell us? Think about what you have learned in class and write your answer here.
8:18:06
